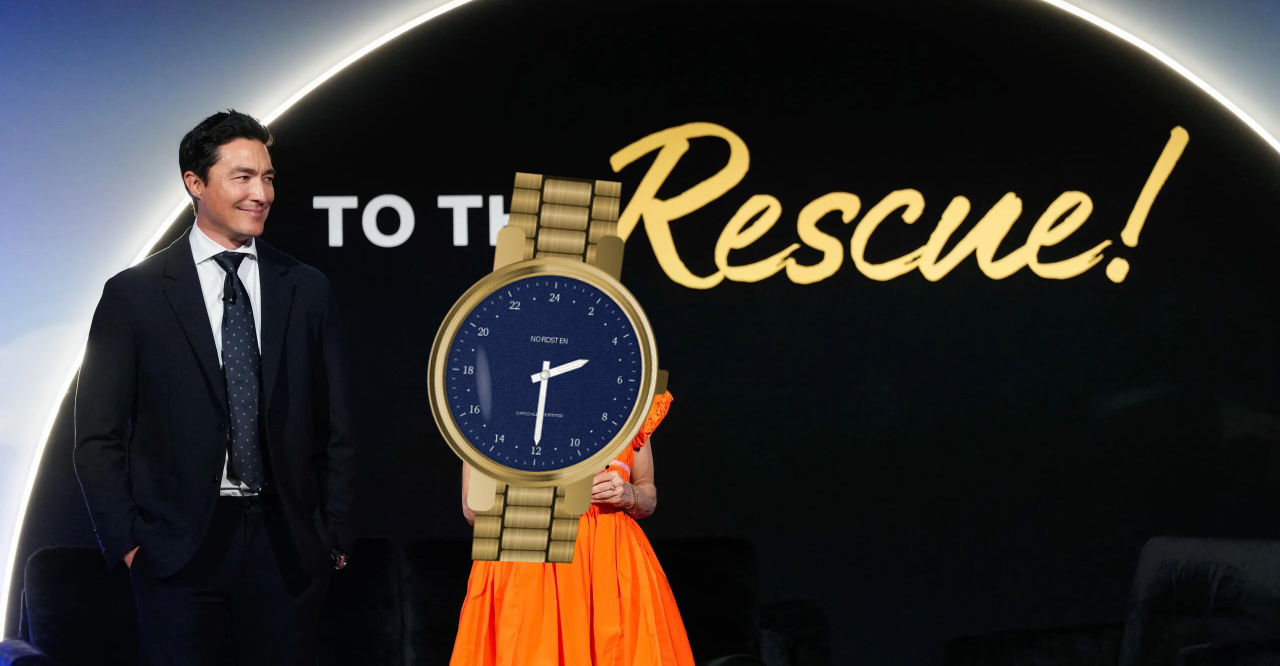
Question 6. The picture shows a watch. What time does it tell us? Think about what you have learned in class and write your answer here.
4:30
